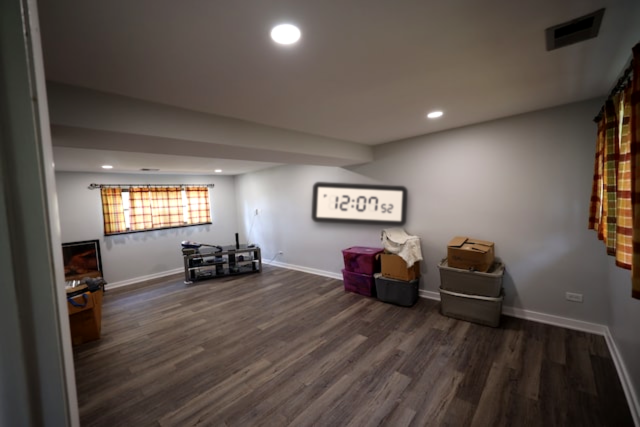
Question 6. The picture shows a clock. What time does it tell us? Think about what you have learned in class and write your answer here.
12:07
